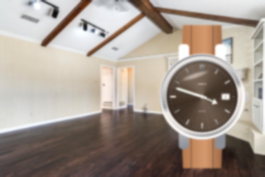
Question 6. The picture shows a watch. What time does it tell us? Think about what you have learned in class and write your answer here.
3:48
